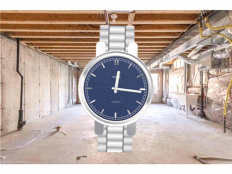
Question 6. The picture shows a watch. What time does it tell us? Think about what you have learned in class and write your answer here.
12:16
